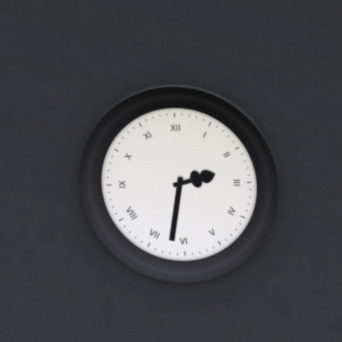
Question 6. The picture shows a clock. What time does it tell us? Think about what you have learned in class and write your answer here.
2:32
